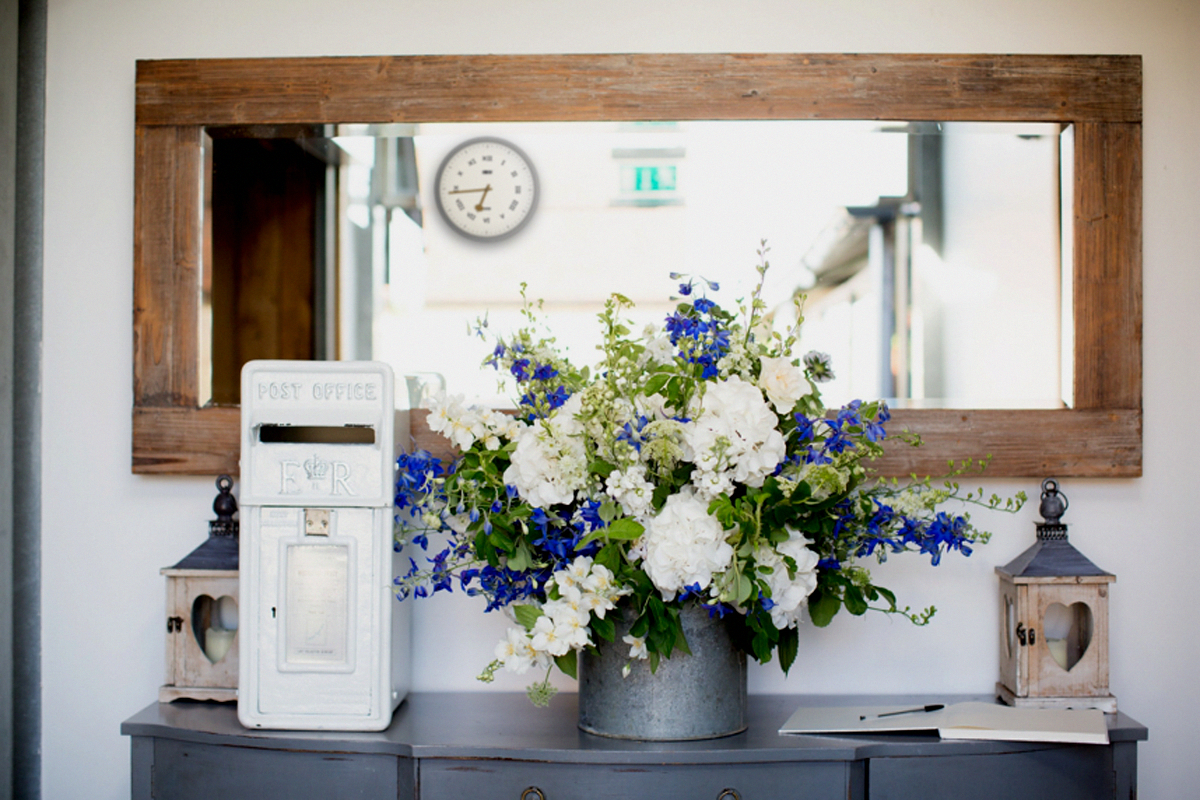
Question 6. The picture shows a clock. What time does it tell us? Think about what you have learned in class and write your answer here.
6:44
